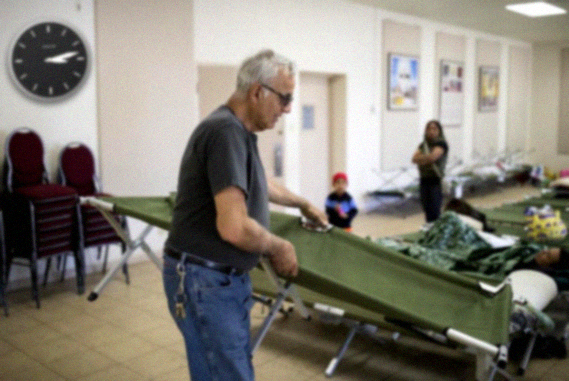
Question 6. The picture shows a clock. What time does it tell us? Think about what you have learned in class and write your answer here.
3:13
